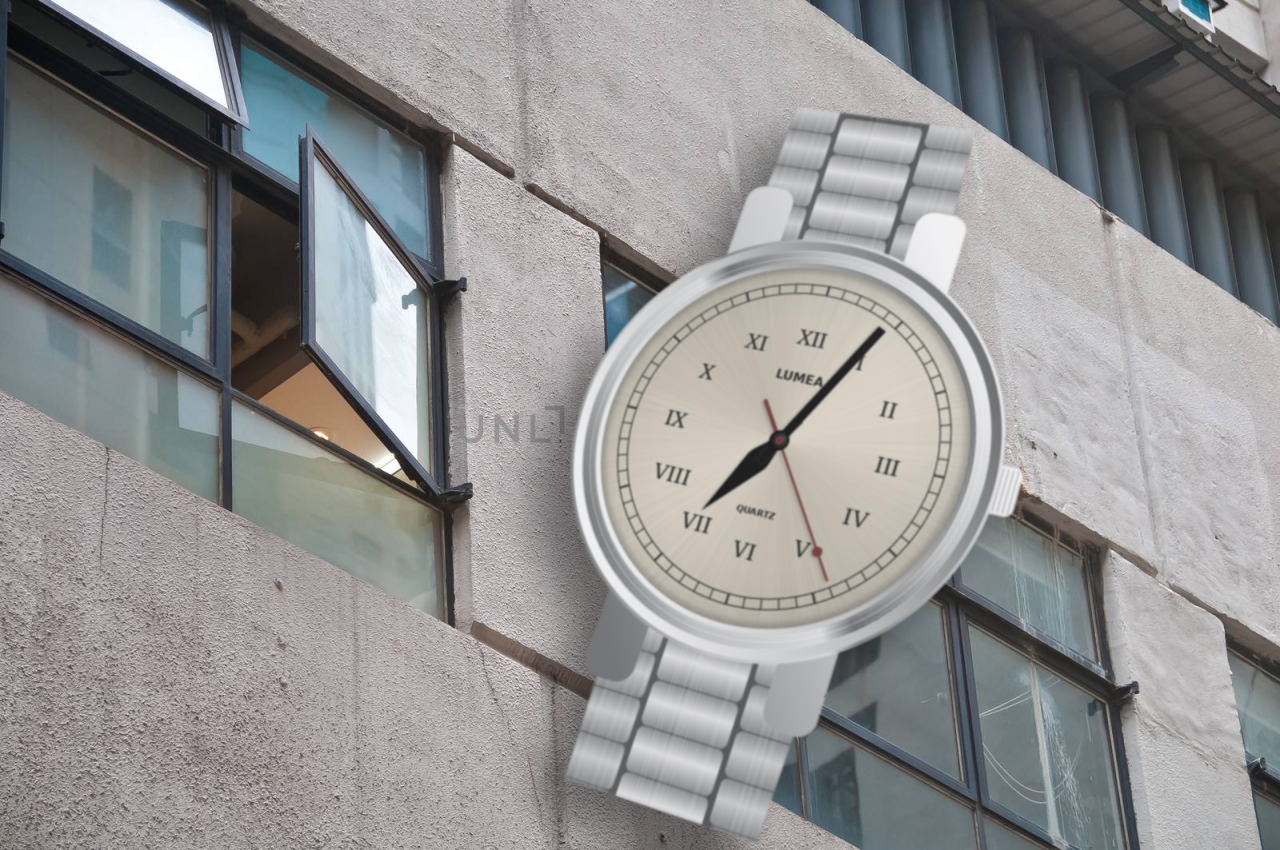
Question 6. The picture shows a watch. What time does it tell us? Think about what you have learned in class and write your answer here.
7:04:24
